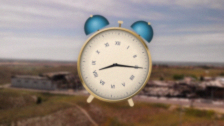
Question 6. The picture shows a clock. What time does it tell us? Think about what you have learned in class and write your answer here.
8:15
